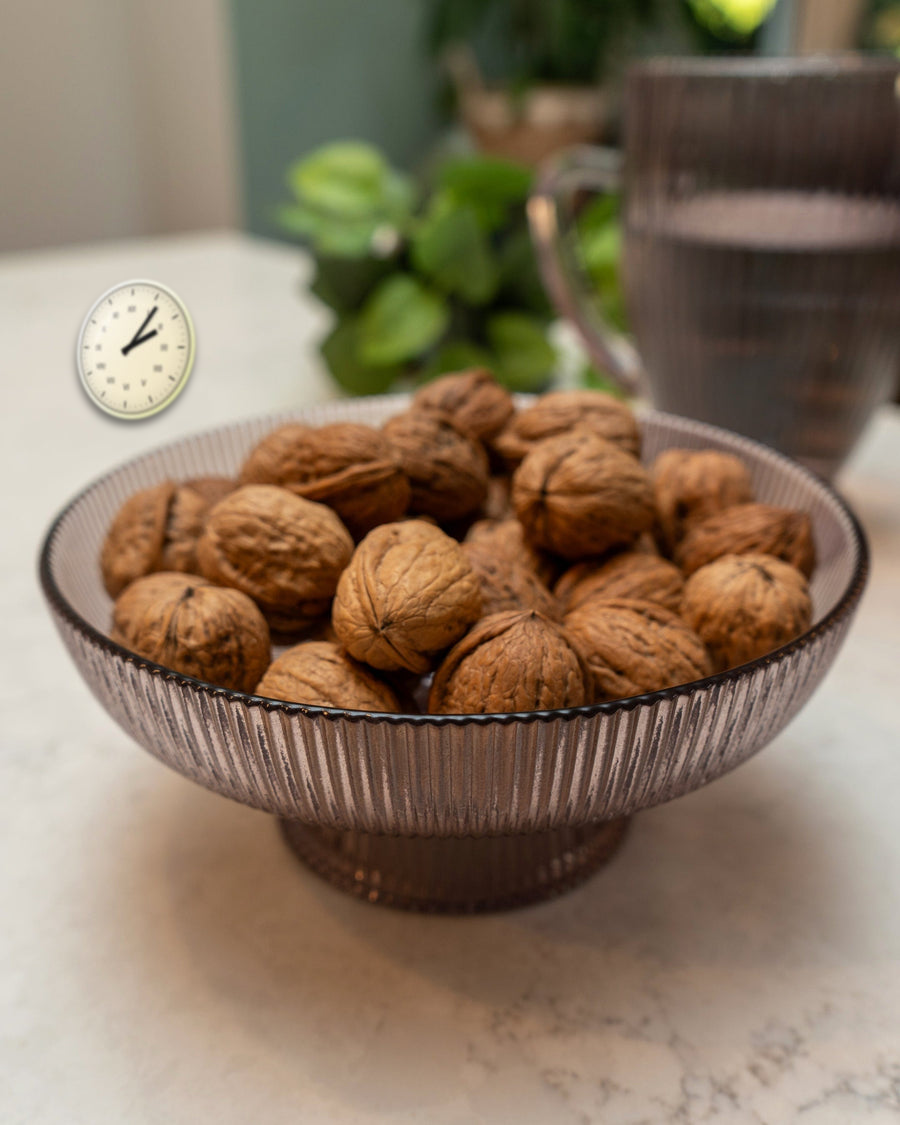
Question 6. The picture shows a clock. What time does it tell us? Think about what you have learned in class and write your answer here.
2:06
